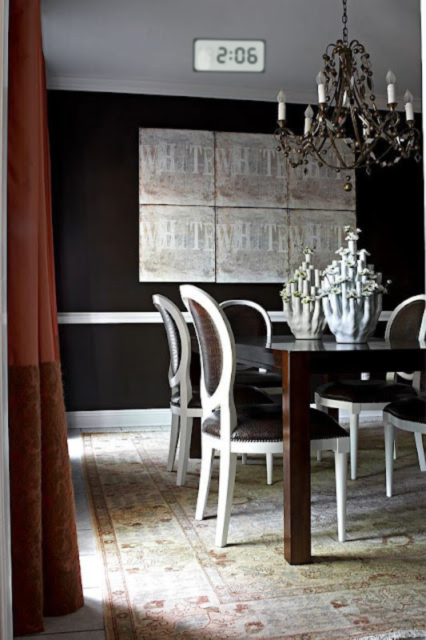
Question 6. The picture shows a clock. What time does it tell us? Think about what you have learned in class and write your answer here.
2:06
